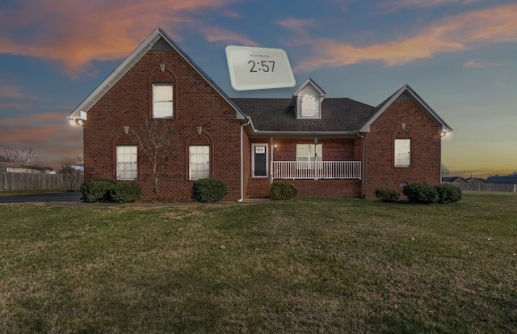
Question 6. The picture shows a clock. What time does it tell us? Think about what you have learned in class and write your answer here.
2:57
